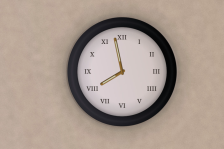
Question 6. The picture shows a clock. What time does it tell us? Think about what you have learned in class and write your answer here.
7:58
